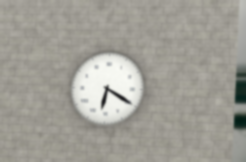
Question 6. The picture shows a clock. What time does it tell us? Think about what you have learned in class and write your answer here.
6:20
